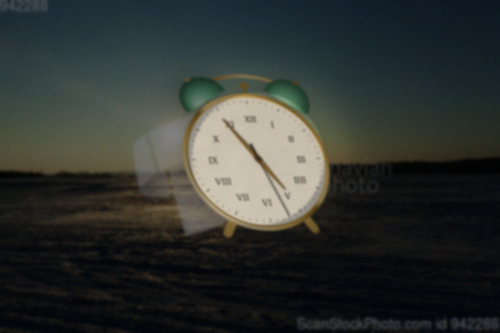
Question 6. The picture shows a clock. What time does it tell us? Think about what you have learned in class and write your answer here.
4:54:27
